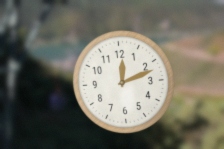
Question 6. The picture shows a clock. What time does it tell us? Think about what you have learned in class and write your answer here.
12:12
